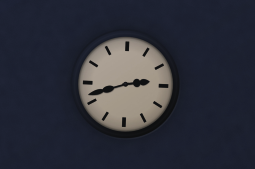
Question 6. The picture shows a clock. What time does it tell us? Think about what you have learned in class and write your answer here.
2:42
